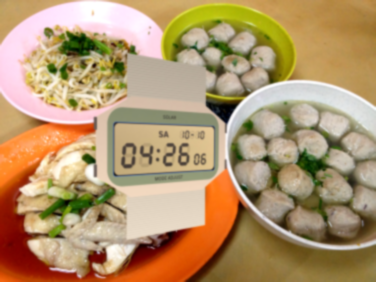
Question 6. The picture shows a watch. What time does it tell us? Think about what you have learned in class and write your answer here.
4:26:06
